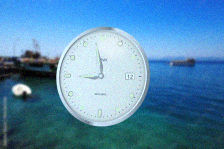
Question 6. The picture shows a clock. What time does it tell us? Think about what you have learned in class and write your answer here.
8:58
